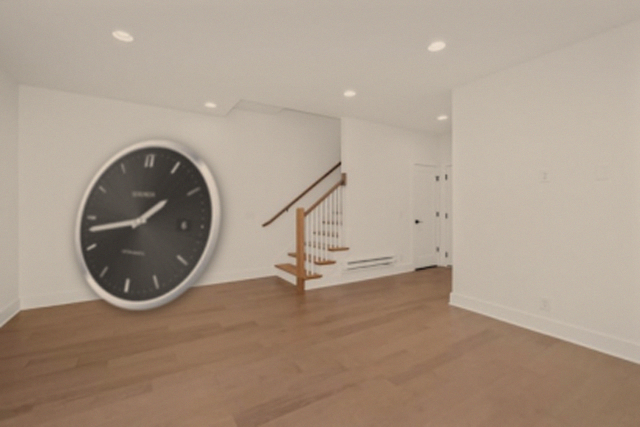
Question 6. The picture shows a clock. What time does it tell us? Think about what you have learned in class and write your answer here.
1:43
